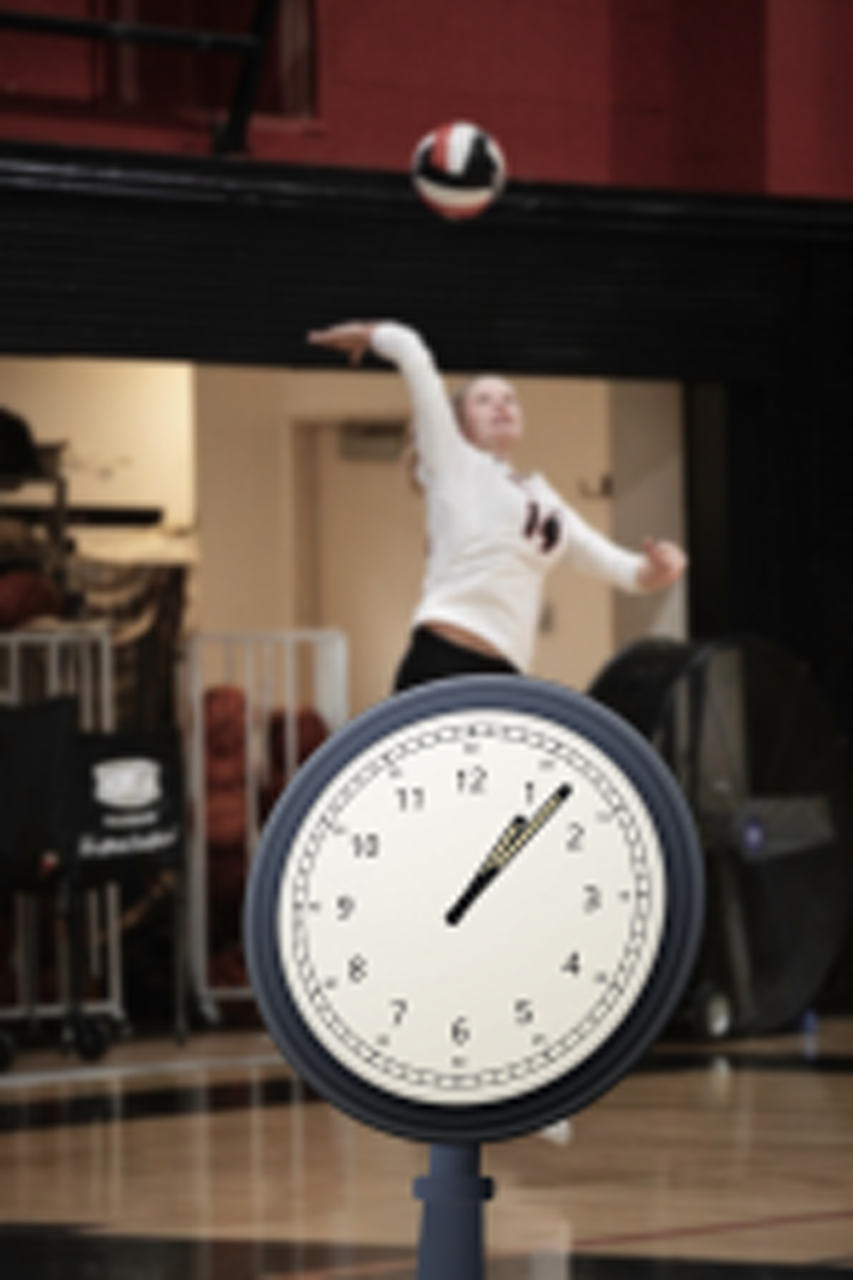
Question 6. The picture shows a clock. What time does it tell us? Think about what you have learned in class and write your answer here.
1:07
